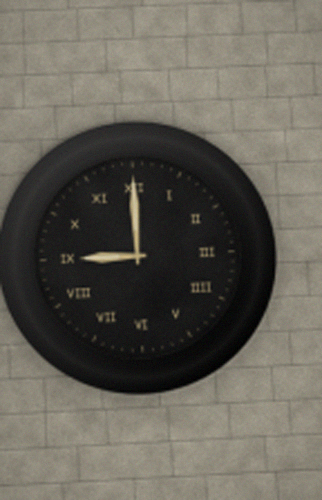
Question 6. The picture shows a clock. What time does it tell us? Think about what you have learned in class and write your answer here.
9:00
